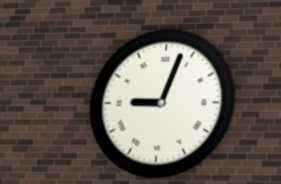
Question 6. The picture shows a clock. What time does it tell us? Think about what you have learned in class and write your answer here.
9:03
